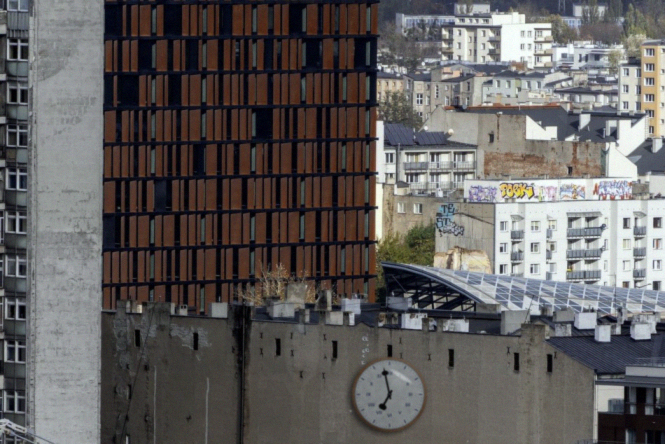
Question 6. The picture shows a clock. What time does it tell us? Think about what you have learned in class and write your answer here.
6:58
